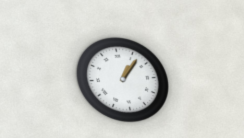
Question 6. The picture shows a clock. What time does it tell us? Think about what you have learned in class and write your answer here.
1:07
